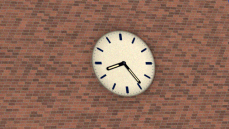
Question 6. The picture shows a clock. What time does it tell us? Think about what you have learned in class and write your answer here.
8:24
